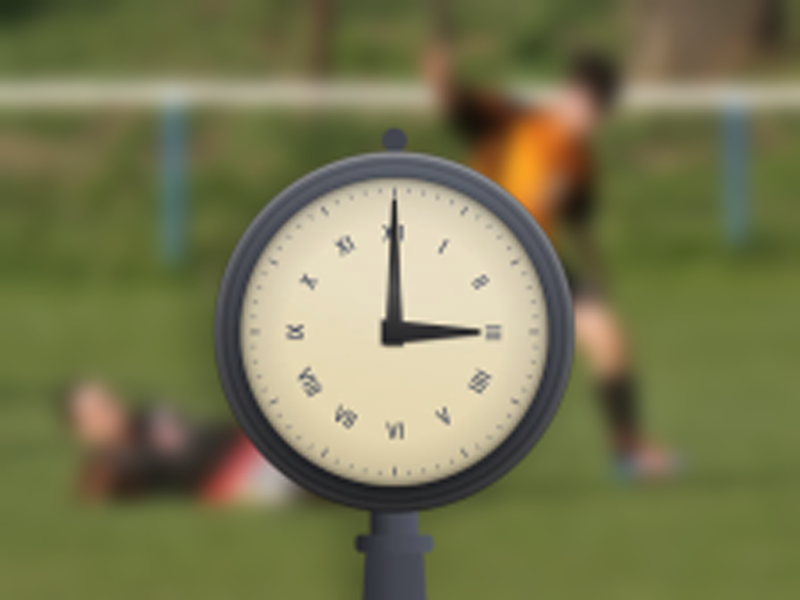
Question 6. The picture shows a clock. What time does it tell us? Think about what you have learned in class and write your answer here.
3:00
